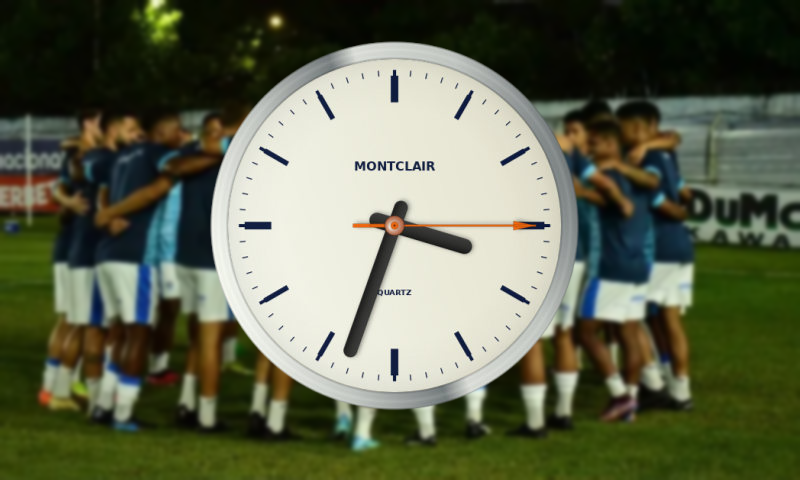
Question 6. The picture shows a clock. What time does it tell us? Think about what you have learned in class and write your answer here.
3:33:15
